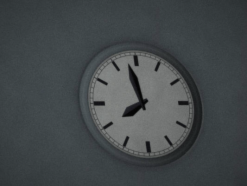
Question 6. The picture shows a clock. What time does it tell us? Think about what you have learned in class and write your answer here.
7:58
